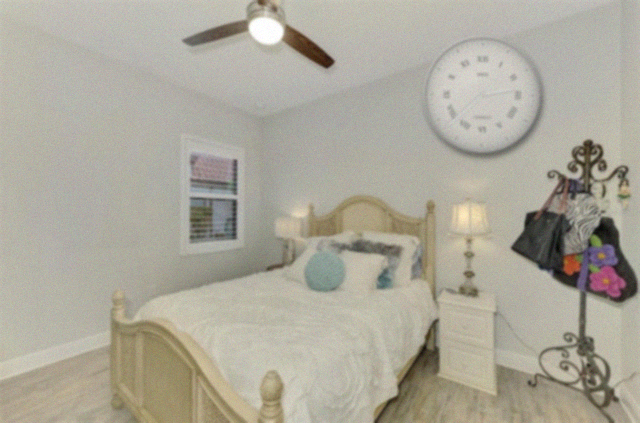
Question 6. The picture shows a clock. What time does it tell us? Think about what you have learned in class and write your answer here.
2:38
